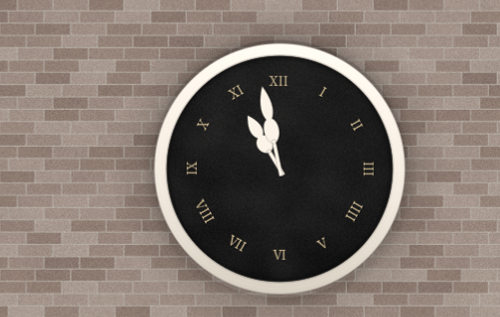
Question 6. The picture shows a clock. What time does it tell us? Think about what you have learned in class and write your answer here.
10:58
